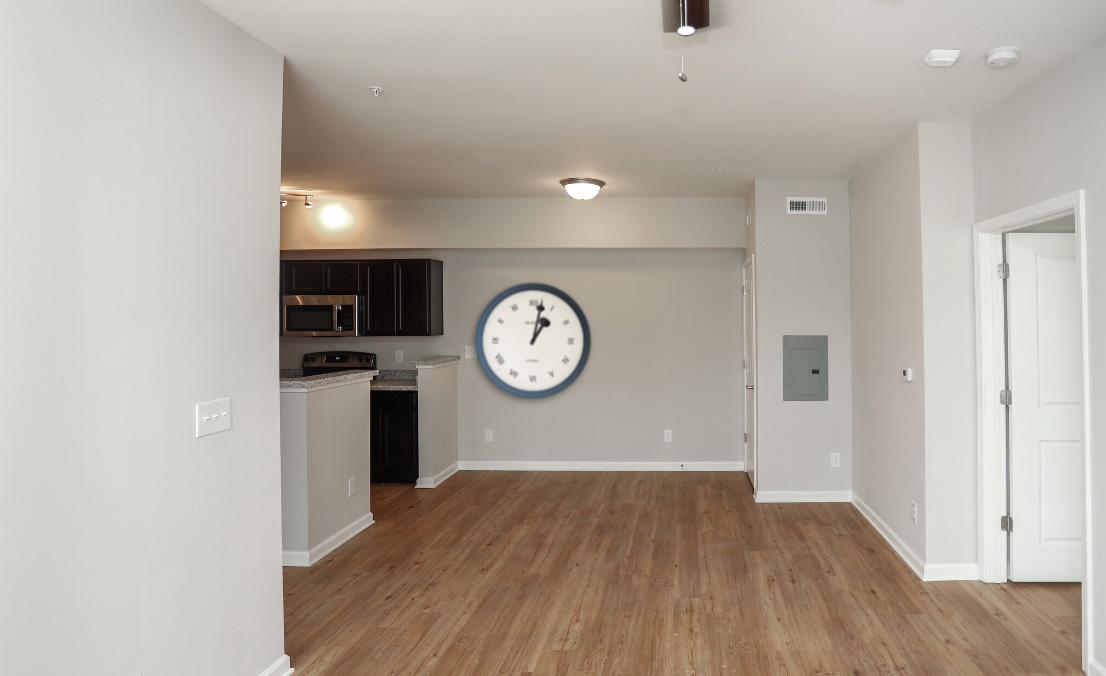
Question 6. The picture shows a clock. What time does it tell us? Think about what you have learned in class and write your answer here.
1:02
